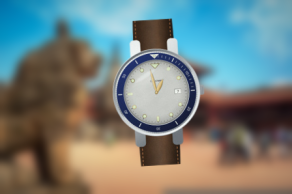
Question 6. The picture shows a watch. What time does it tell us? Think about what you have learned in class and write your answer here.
12:58
